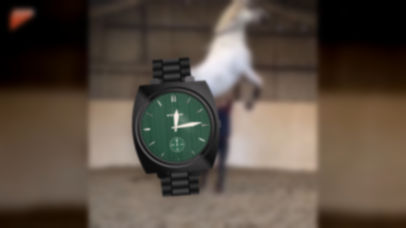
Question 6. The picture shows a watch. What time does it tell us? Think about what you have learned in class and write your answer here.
12:14
